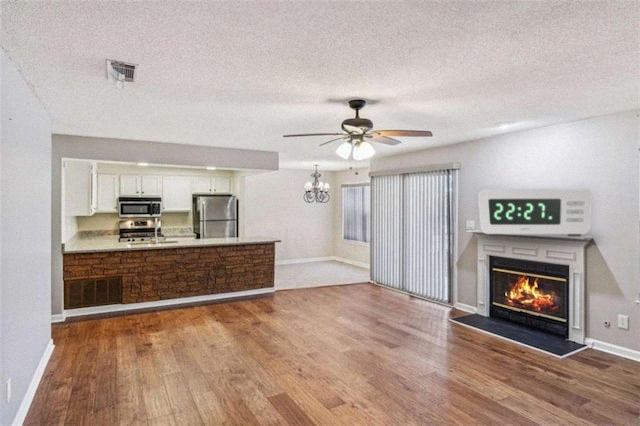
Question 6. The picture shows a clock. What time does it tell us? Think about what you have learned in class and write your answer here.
22:27
